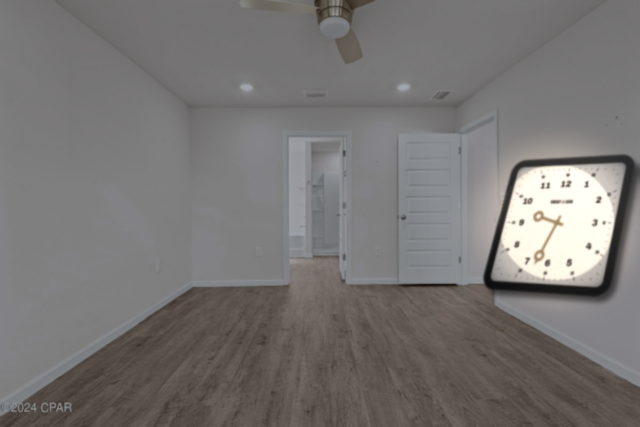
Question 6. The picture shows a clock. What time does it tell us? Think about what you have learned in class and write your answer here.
9:33
